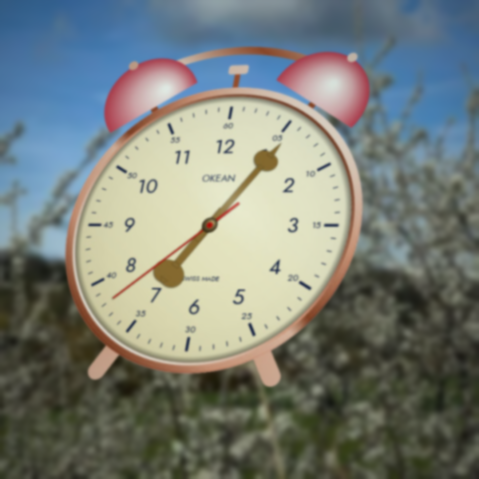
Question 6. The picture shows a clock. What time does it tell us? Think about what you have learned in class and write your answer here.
7:05:38
